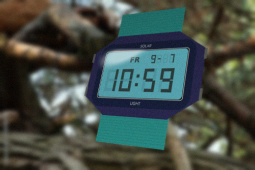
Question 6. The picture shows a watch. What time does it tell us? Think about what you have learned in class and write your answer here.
10:59
